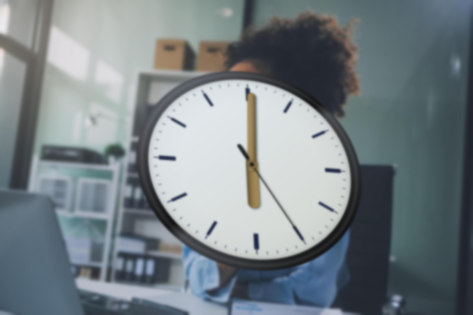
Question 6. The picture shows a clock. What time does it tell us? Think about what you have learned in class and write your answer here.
6:00:25
